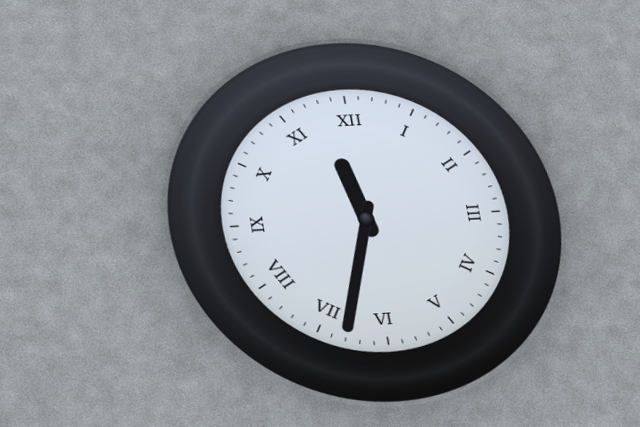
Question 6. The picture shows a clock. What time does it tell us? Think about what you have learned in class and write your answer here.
11:33
